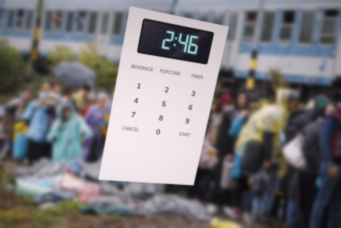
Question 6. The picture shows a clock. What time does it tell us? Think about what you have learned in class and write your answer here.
2:46
